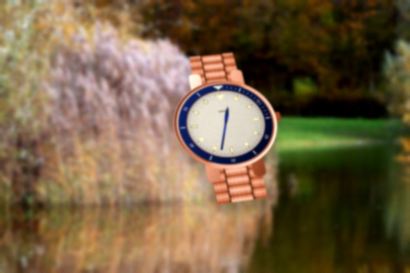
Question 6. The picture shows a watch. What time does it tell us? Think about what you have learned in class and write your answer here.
12:33
